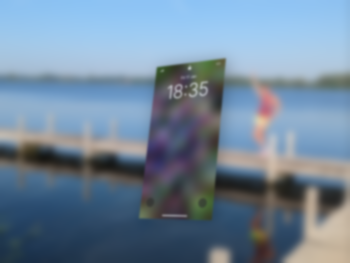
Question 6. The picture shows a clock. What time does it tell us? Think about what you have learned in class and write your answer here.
18:35
